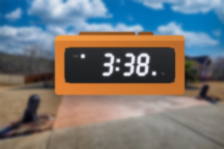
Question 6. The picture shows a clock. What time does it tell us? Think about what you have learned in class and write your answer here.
3:38
